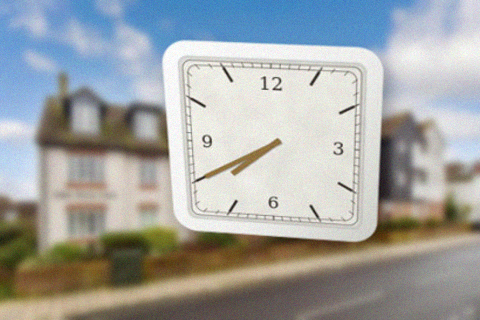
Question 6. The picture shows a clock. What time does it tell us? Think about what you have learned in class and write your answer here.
7:40
